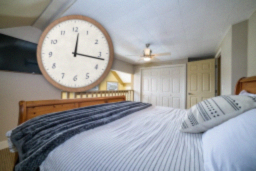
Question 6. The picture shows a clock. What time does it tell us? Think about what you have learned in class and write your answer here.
12:17
